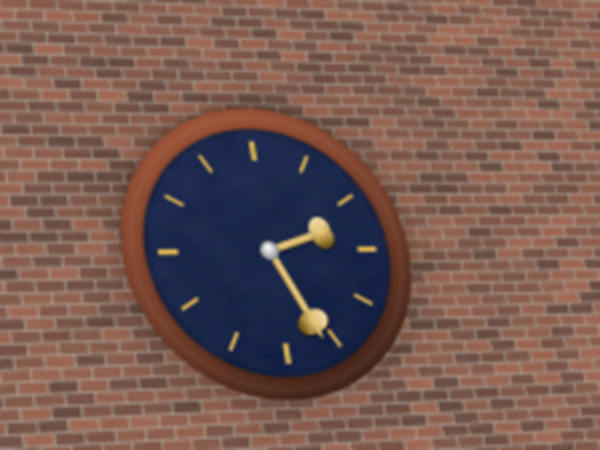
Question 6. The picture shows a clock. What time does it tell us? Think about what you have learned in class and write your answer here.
2:26
